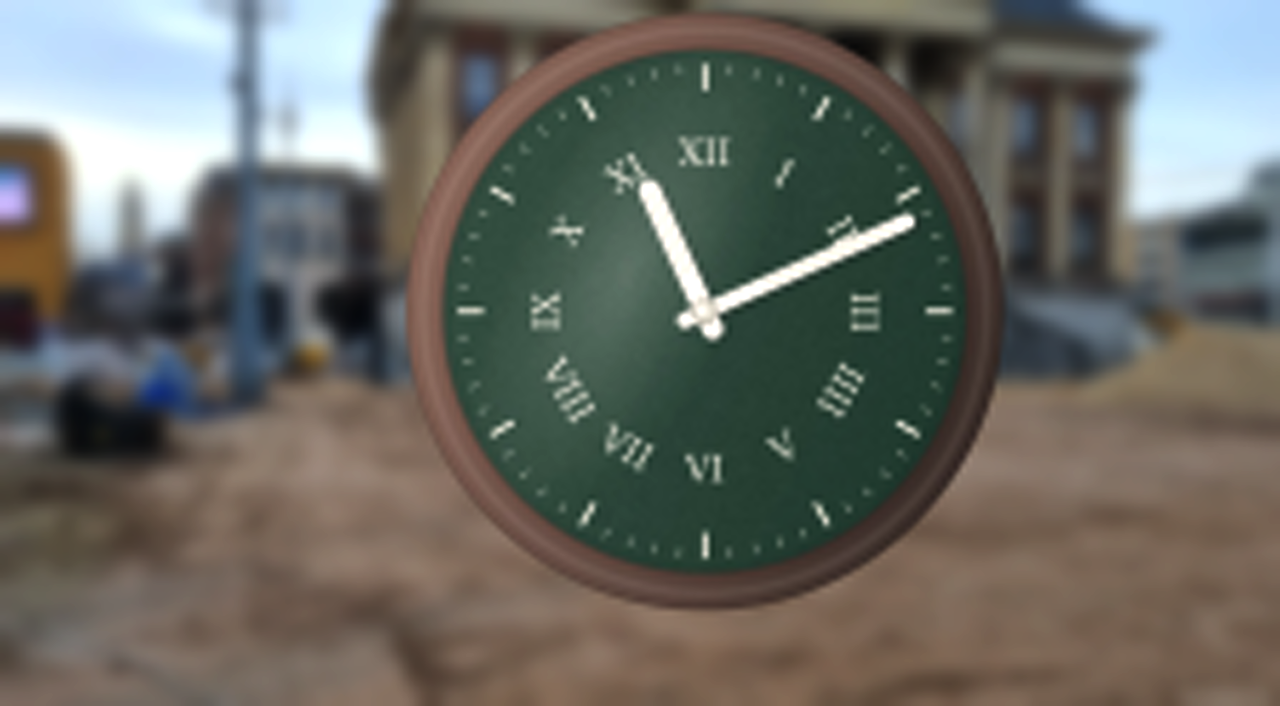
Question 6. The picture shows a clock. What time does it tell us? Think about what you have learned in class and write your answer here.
11:11
